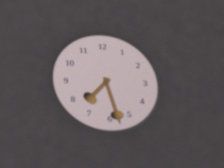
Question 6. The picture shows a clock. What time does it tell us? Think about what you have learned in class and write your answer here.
7:28
